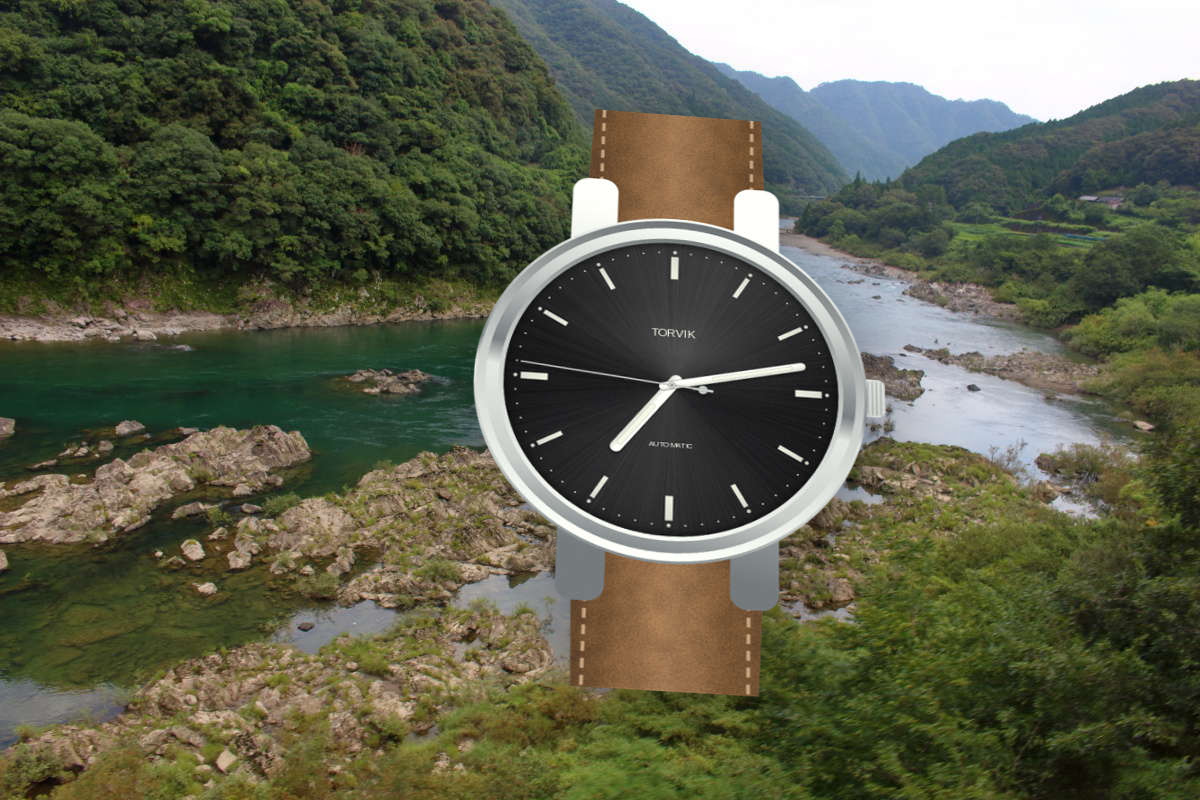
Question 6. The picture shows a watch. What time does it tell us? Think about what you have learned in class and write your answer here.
7:12:46
